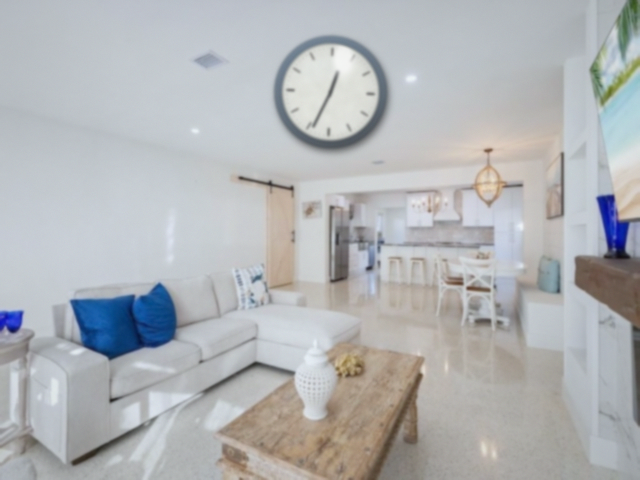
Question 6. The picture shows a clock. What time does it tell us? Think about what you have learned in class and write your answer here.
12:34
